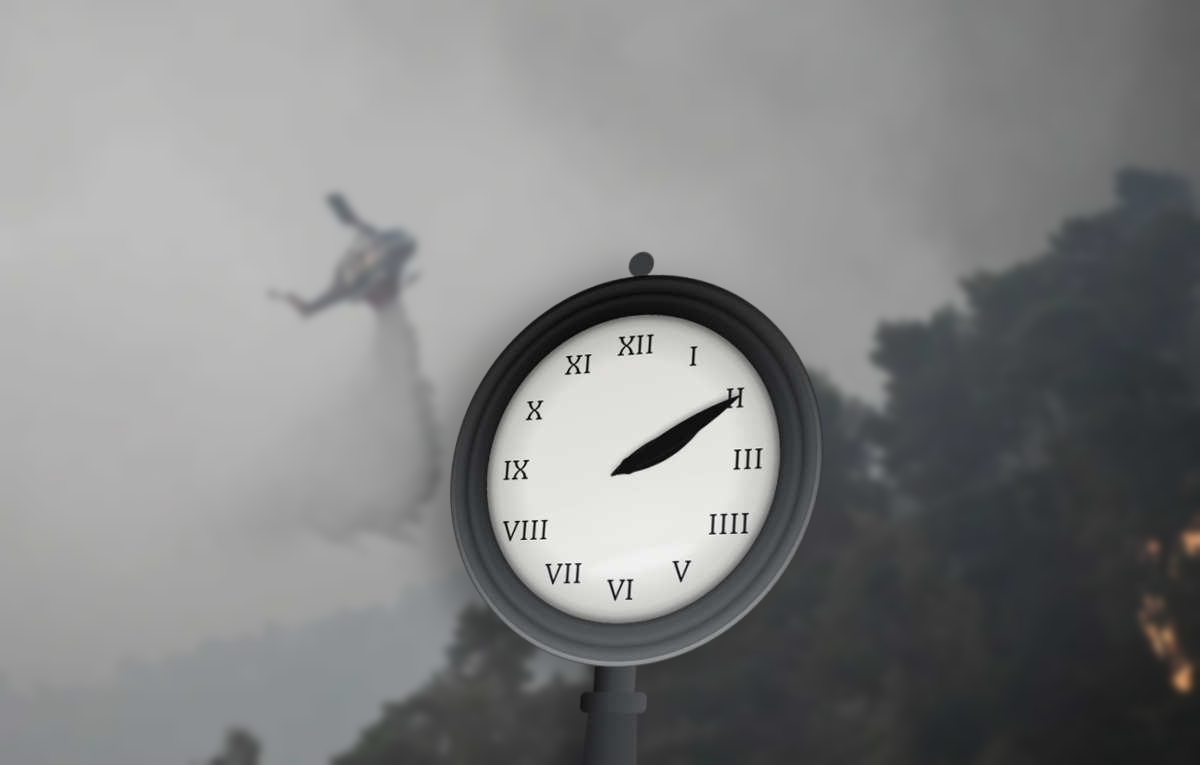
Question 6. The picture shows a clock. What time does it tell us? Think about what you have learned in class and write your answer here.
2:10
